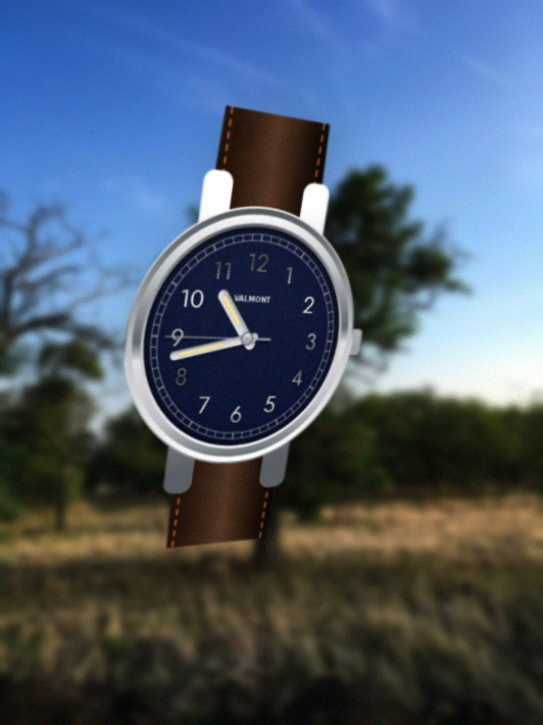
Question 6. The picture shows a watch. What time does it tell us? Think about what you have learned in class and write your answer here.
10:42:45
